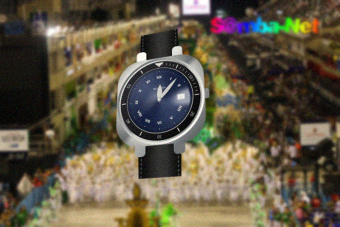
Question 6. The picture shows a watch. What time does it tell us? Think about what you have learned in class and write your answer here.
12:07
